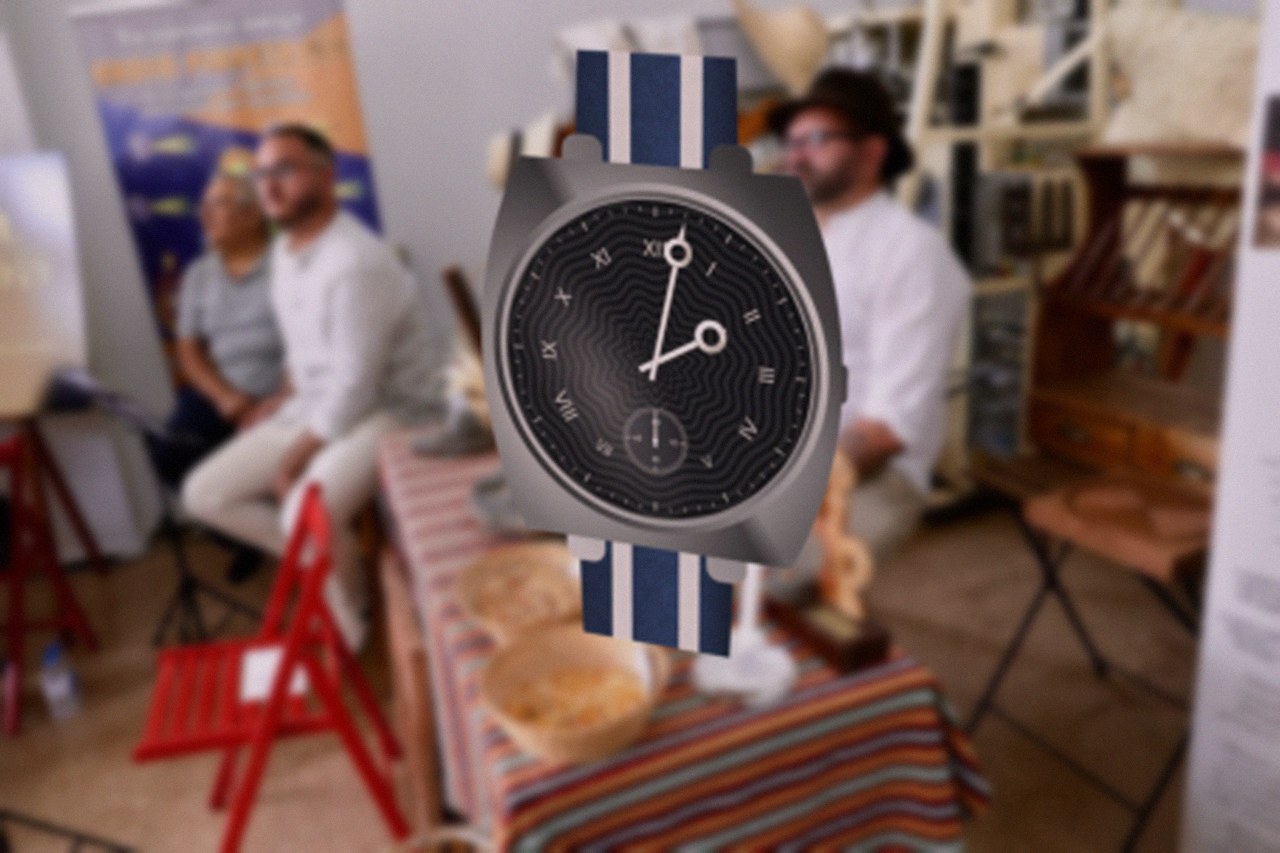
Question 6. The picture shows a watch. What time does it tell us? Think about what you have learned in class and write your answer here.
2:02
